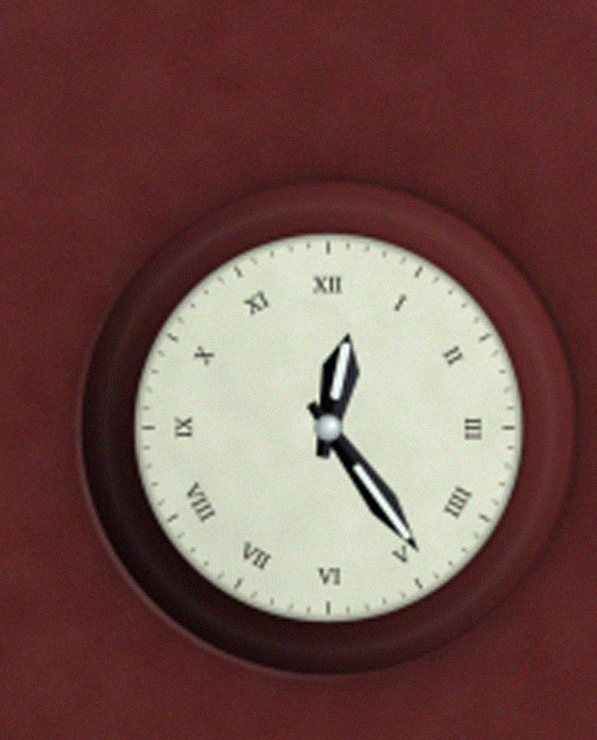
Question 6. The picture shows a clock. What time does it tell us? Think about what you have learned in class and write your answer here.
12:24
